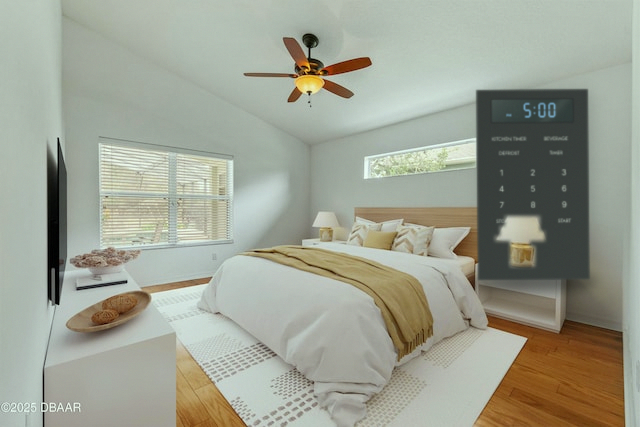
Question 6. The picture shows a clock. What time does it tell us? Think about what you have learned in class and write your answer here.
5:00
